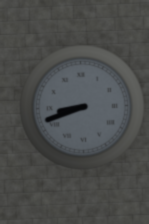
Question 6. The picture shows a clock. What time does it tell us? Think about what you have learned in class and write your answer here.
8:42
